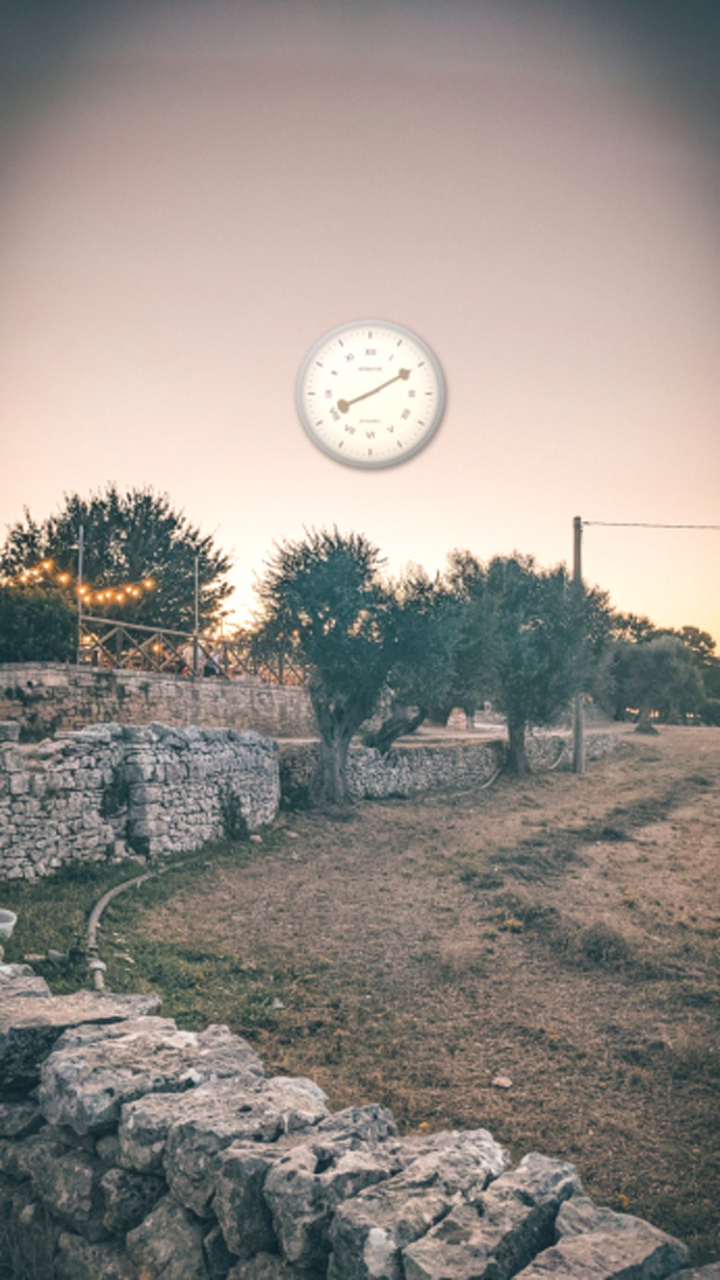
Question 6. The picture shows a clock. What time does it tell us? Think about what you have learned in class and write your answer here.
8:10
